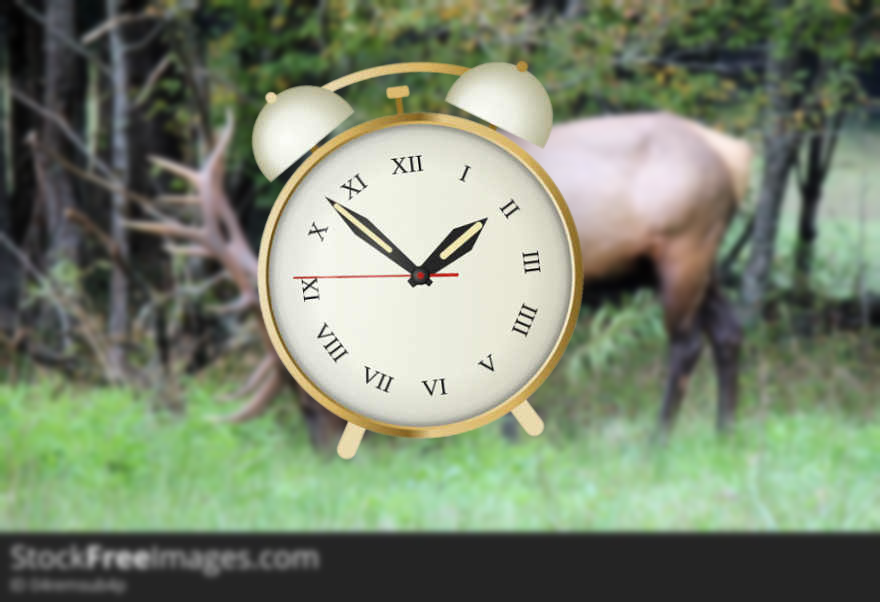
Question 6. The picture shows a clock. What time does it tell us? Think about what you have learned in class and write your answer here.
1:52:46
